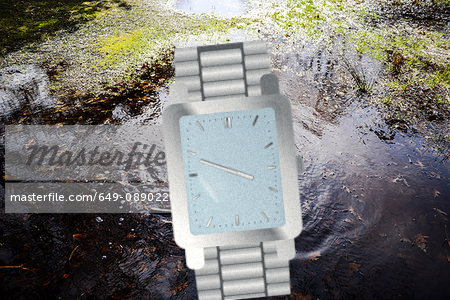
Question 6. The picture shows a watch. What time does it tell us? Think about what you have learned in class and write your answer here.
3:49
